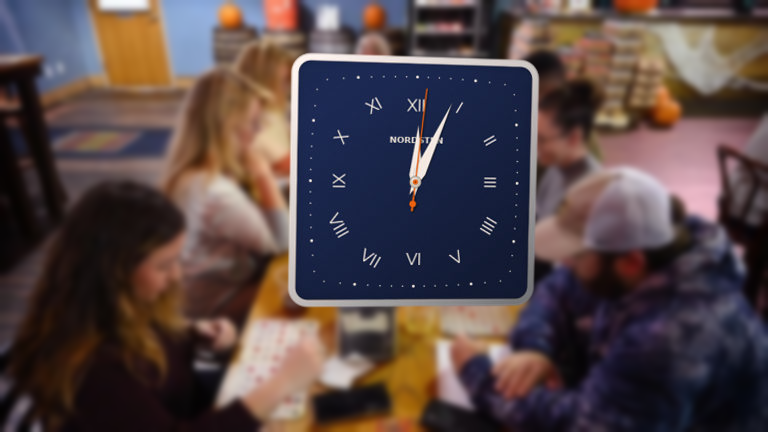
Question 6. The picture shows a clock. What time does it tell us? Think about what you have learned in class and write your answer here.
12:04:01
